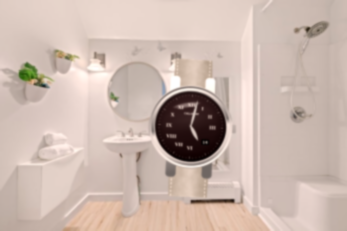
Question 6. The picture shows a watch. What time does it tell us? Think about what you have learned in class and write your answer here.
5:02
